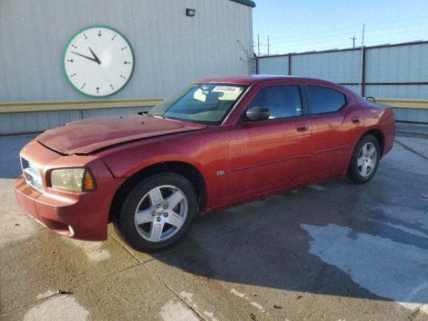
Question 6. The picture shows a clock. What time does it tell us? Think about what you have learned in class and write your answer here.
10:48
